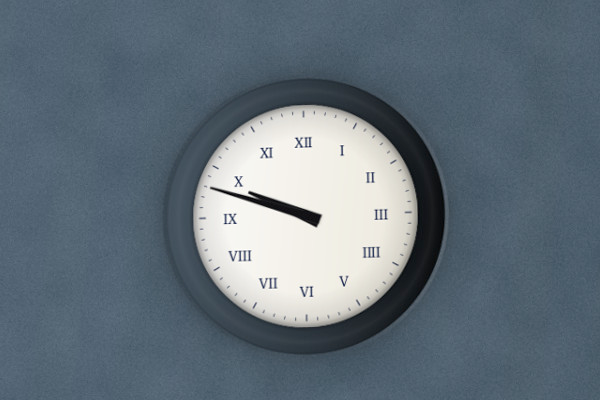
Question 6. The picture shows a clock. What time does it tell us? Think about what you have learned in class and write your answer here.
9:48
